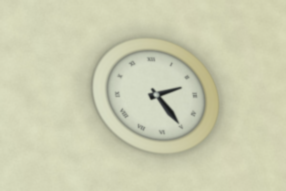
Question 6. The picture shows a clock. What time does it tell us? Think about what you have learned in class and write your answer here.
2:25
